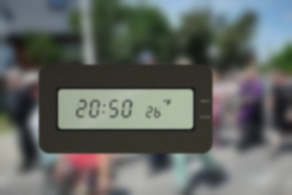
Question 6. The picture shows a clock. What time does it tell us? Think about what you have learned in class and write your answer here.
20:50
